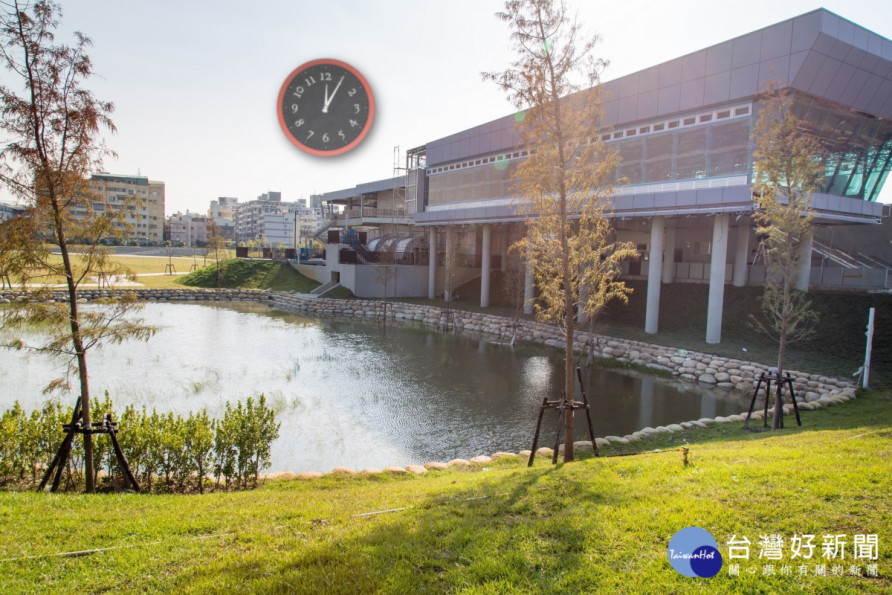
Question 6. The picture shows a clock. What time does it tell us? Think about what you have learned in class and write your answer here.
12:05
